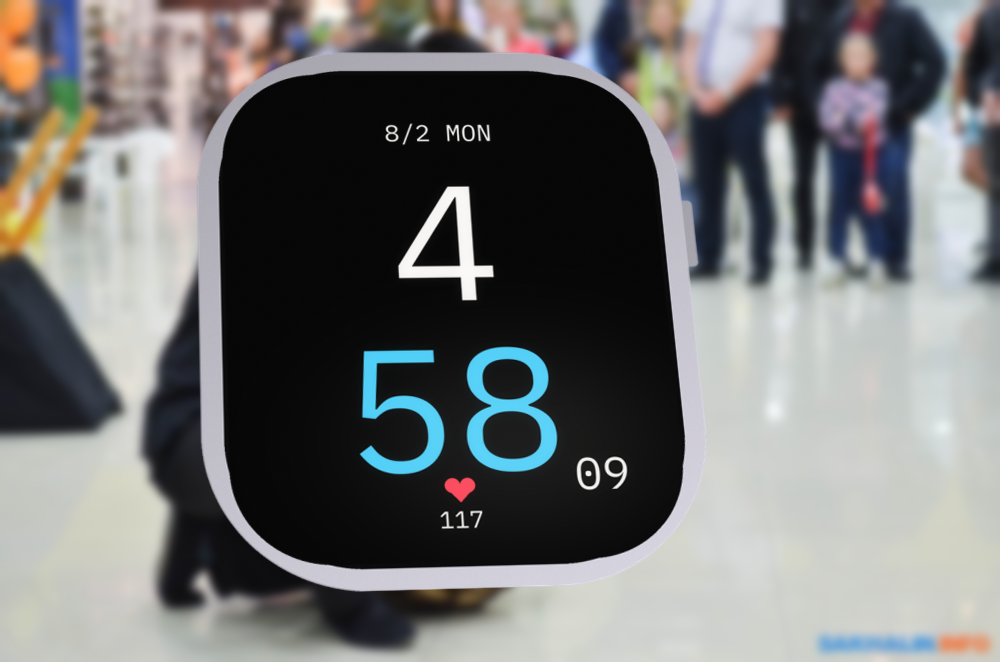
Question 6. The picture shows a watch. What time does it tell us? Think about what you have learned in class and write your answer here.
4:58:09
